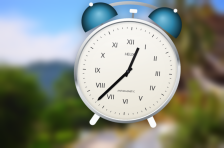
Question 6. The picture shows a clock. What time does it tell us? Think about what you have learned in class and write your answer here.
12:37
